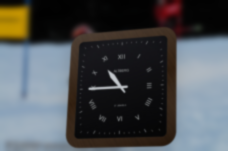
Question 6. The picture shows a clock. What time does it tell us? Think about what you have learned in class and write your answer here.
10:45
